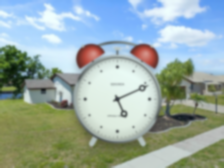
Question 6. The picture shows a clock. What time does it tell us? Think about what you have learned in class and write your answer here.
5:11
